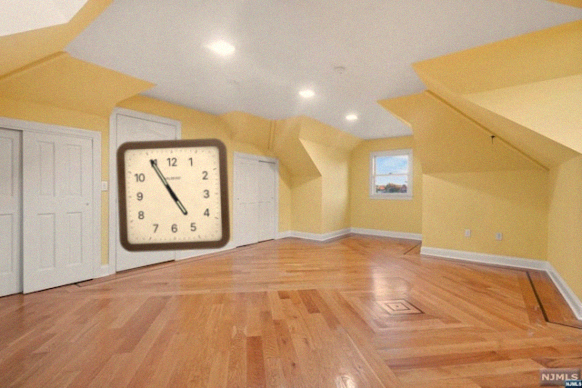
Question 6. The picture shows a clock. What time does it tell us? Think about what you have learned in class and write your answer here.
4:55
